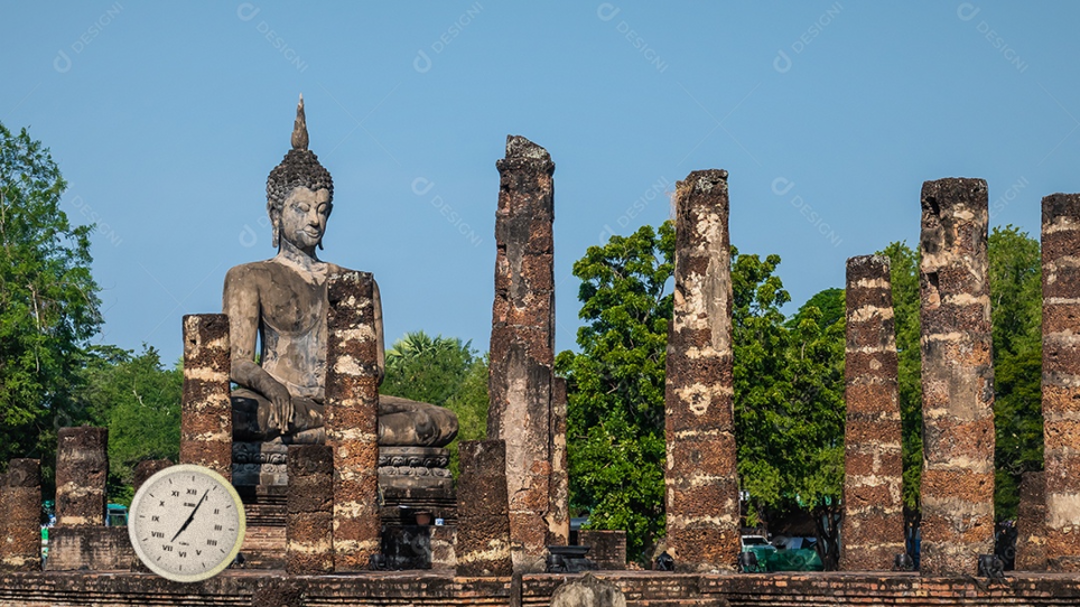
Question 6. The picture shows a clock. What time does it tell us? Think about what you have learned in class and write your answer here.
7:04
